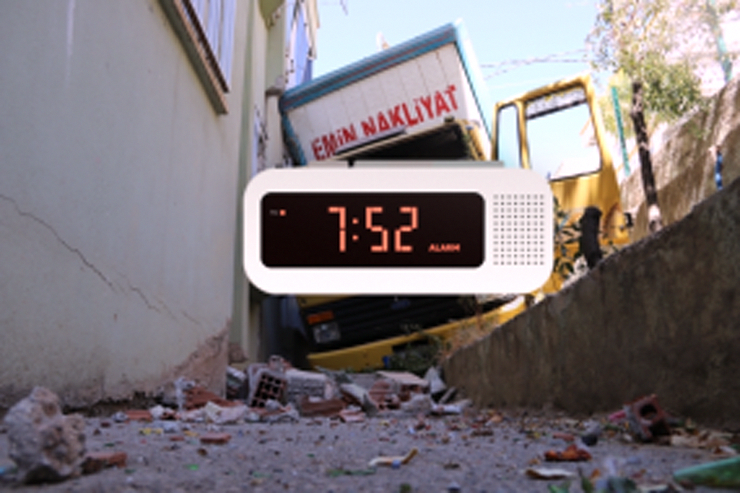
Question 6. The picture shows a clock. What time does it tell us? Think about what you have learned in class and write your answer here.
7:52
